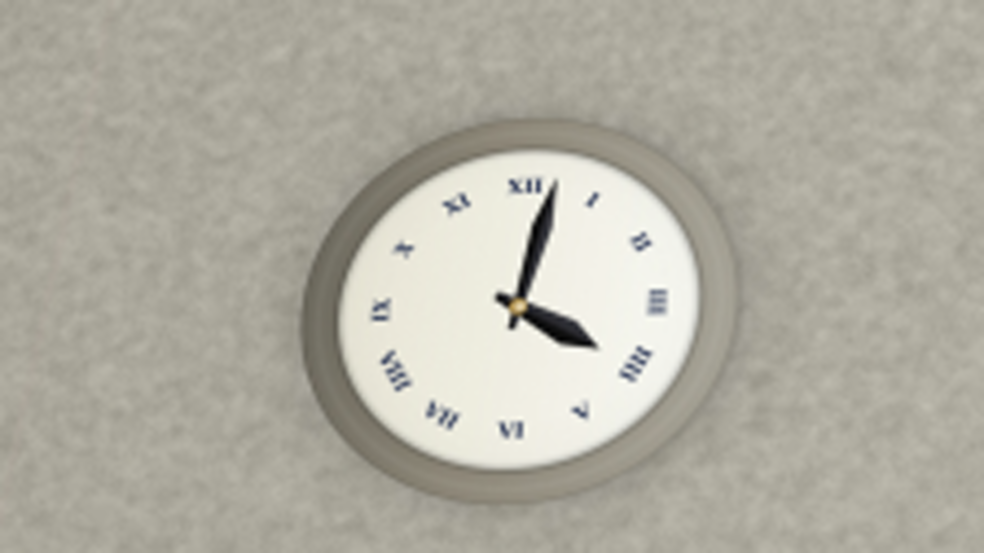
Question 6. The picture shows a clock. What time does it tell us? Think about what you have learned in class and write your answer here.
4:02
